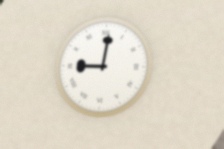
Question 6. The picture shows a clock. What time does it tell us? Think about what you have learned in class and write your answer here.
9:01
